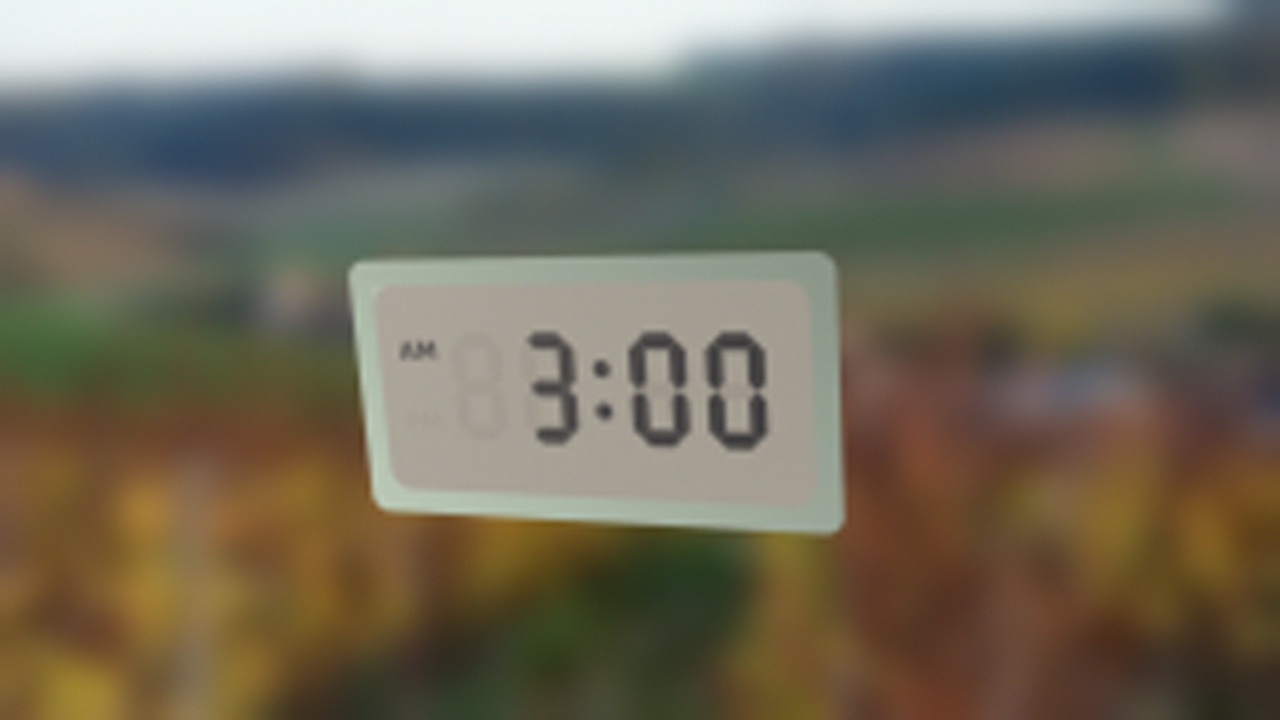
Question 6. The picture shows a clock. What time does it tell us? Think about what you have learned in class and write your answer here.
3:00
